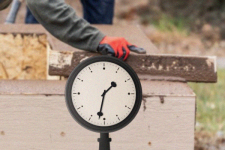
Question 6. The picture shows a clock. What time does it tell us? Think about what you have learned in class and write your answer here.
1:32
